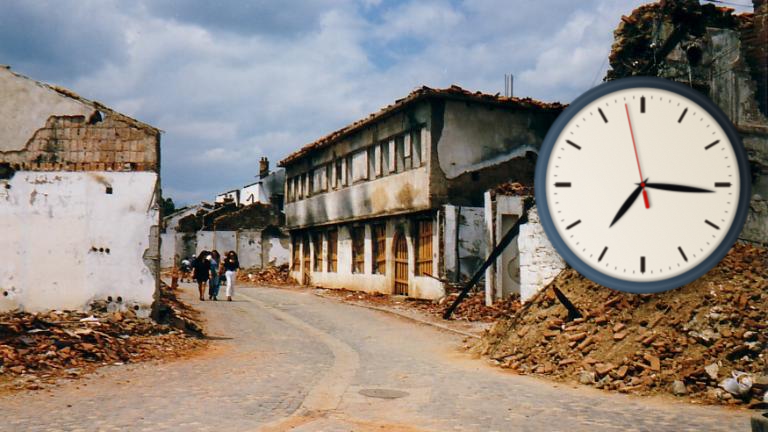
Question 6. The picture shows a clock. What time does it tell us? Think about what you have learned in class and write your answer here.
7:15:58
